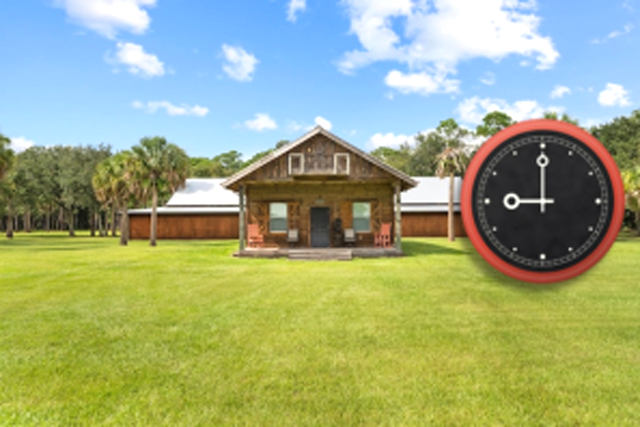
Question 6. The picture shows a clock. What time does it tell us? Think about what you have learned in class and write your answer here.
9:00
